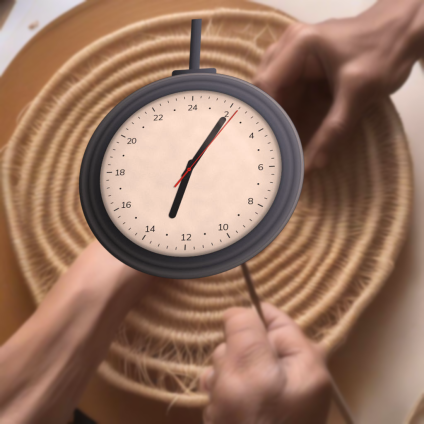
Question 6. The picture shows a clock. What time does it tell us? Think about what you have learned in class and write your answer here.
13:05:06
